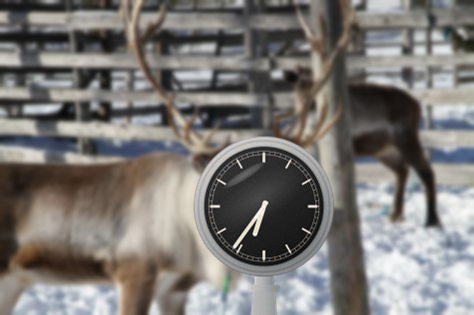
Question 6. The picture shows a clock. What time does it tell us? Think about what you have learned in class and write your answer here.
6:36
